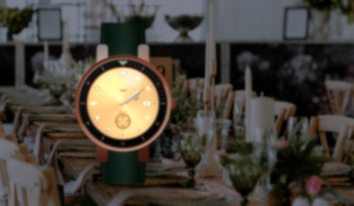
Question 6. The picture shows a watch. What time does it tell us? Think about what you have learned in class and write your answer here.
2:09
